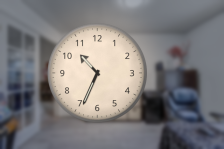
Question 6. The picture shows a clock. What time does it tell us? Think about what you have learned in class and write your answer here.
10:34
